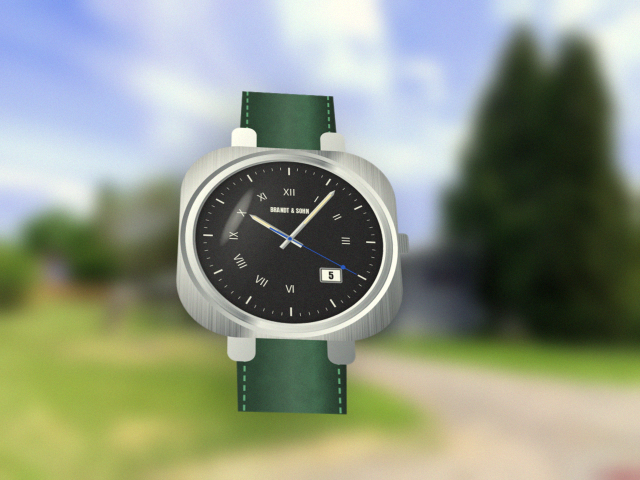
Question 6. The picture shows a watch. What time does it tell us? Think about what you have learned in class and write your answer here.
10:06:20
